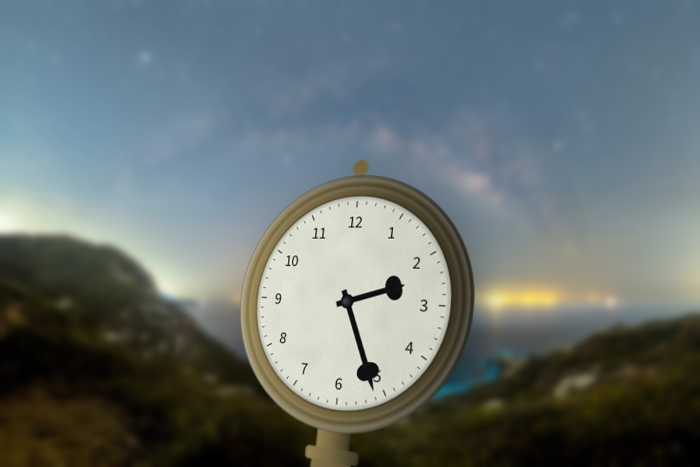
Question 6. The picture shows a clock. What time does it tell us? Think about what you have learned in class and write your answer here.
2:26
